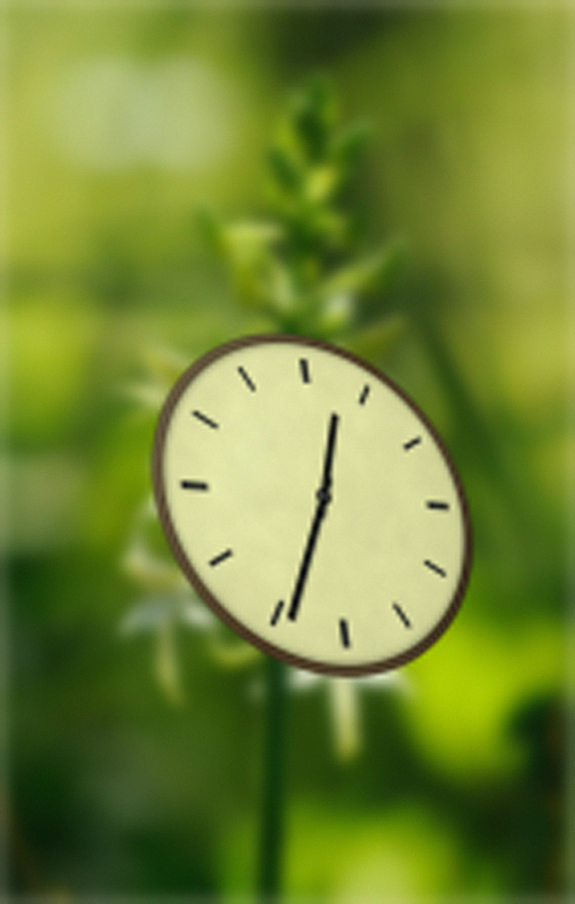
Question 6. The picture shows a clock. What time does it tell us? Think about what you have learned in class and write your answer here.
12:34
